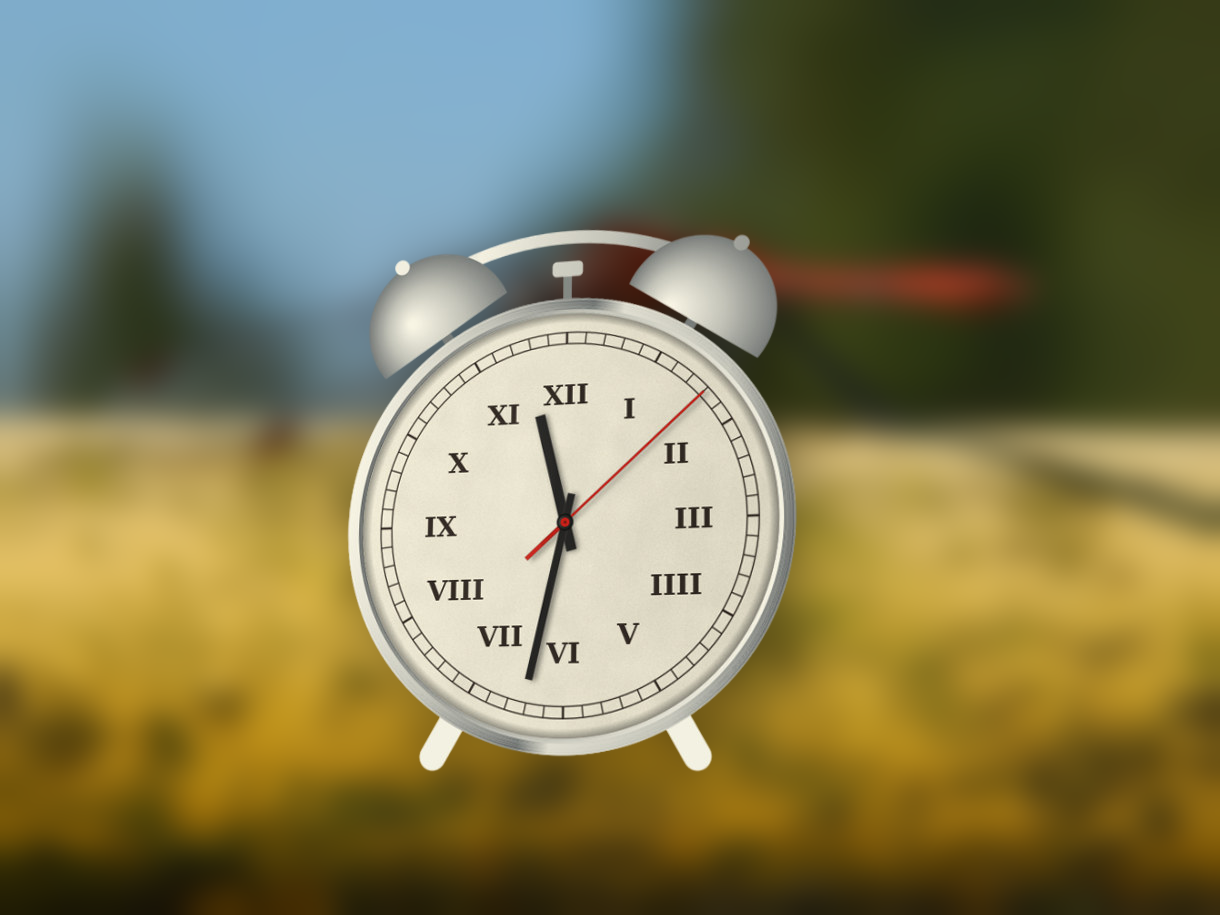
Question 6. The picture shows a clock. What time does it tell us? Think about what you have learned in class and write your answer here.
11:32:08
